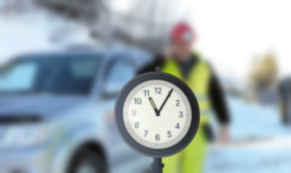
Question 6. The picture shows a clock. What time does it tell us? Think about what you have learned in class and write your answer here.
11:05
